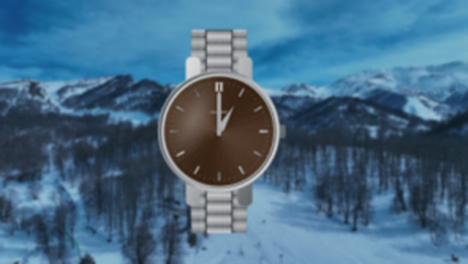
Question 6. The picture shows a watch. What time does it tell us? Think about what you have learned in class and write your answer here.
1:00
